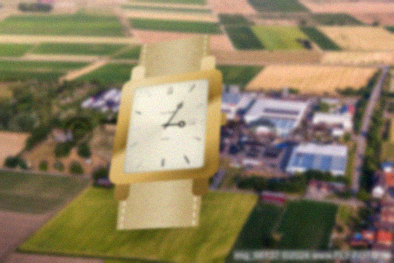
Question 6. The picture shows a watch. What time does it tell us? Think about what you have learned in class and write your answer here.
3:05
